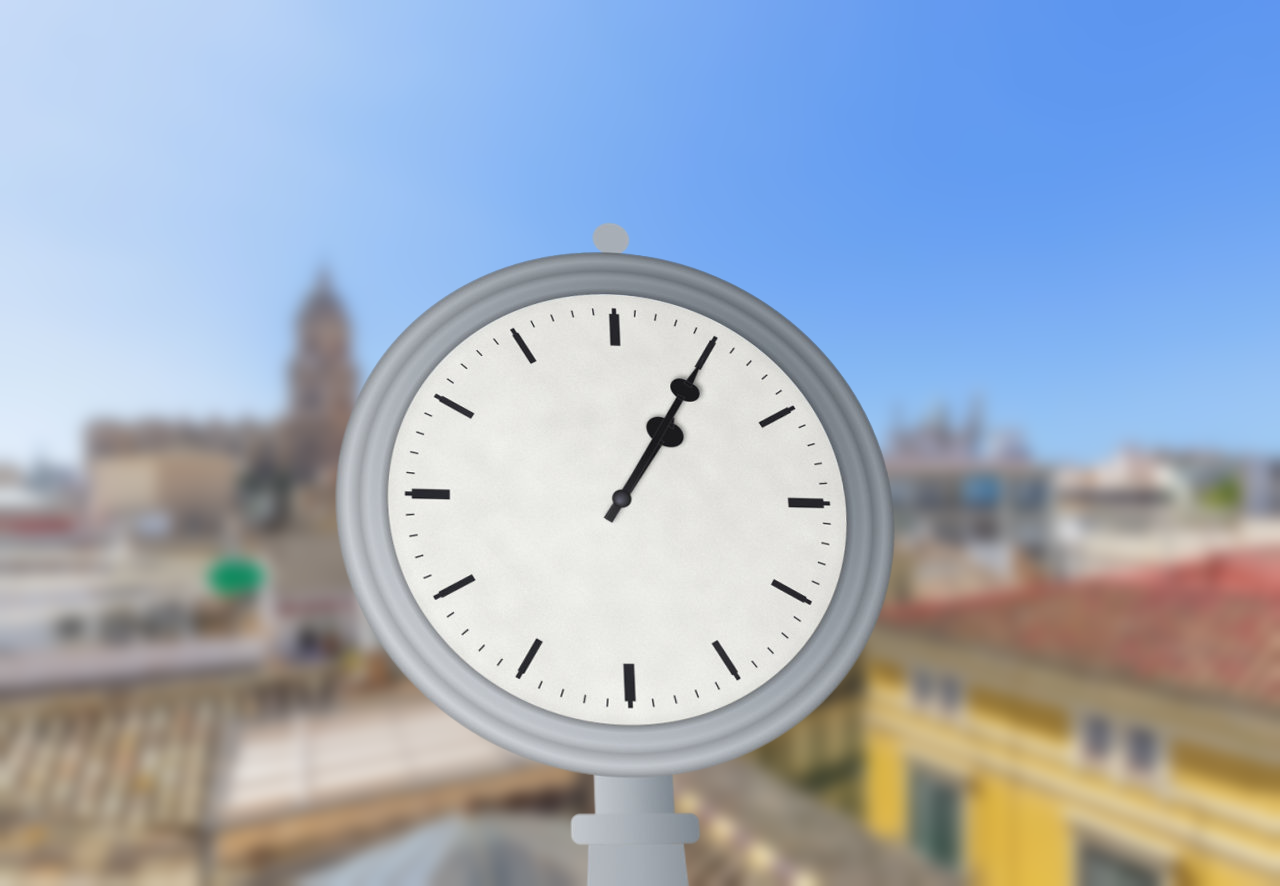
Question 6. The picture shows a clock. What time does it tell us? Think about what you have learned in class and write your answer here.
1:05
